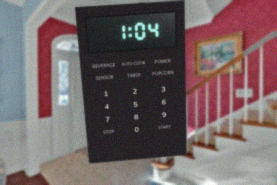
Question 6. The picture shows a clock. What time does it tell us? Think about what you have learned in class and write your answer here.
1:04
